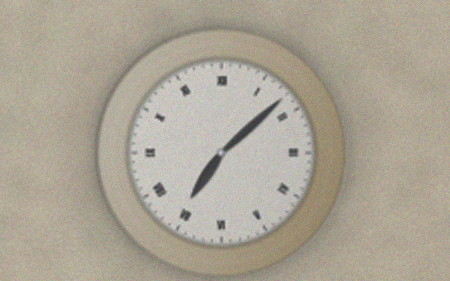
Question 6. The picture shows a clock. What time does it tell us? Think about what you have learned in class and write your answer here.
7:08
